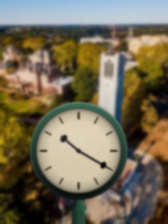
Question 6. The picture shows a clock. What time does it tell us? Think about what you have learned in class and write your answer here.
10:20
